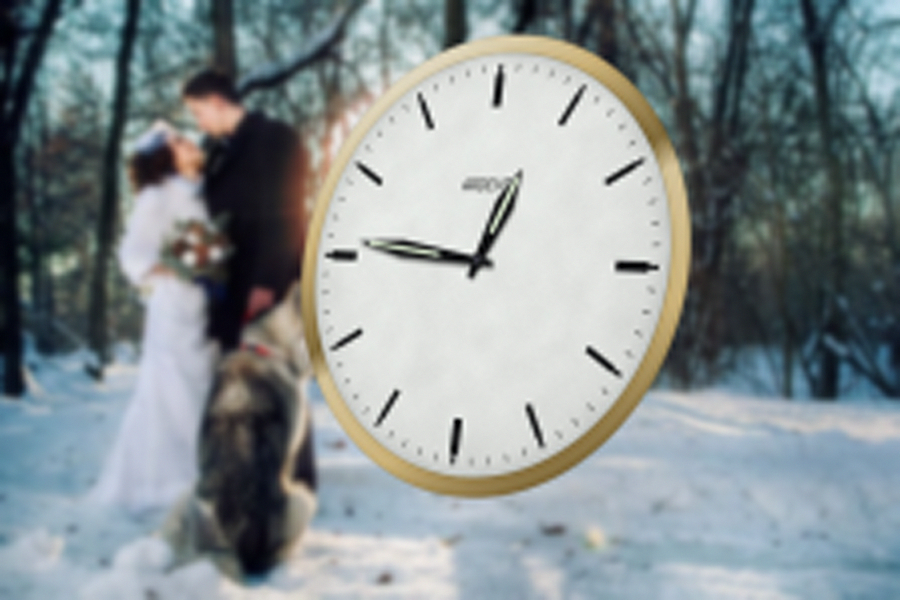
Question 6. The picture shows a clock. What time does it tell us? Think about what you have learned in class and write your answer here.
12:46
